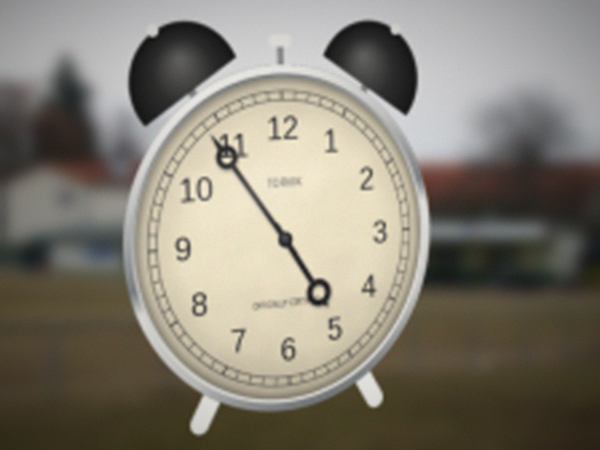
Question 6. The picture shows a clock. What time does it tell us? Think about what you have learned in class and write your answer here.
4:54
